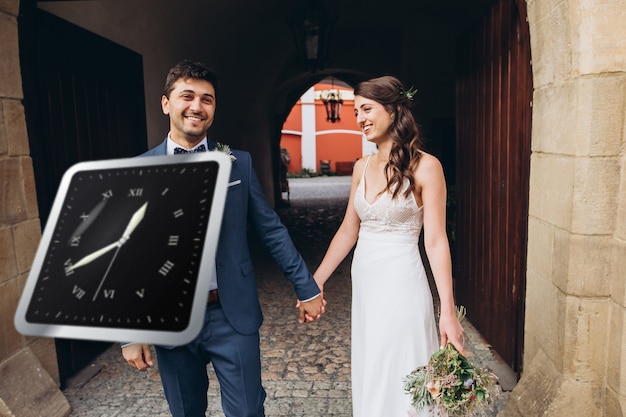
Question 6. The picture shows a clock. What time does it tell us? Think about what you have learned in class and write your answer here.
12:39:32
